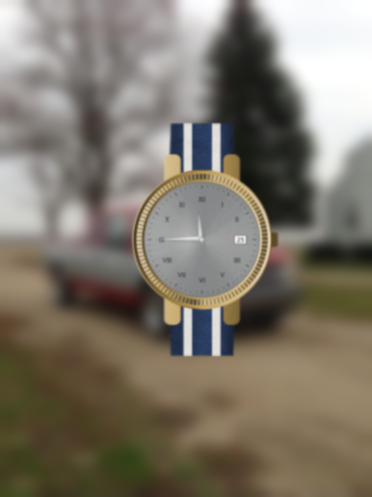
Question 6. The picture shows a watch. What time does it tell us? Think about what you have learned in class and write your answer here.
11:45
